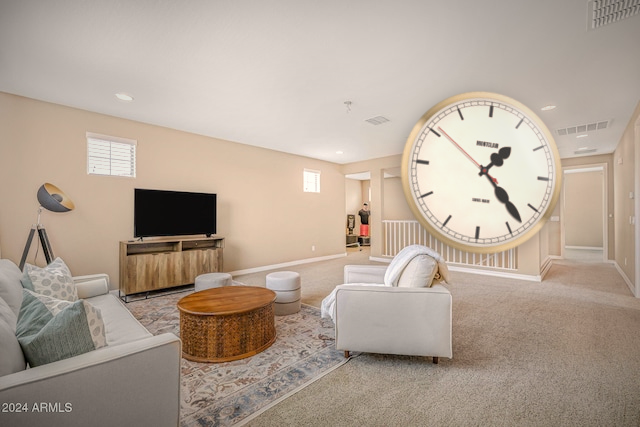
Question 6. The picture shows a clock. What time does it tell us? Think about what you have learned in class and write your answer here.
1:22:51
